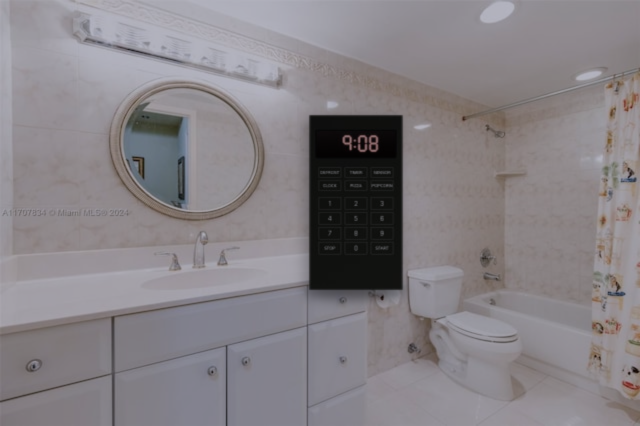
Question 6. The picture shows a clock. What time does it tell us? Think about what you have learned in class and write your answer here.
9:08
